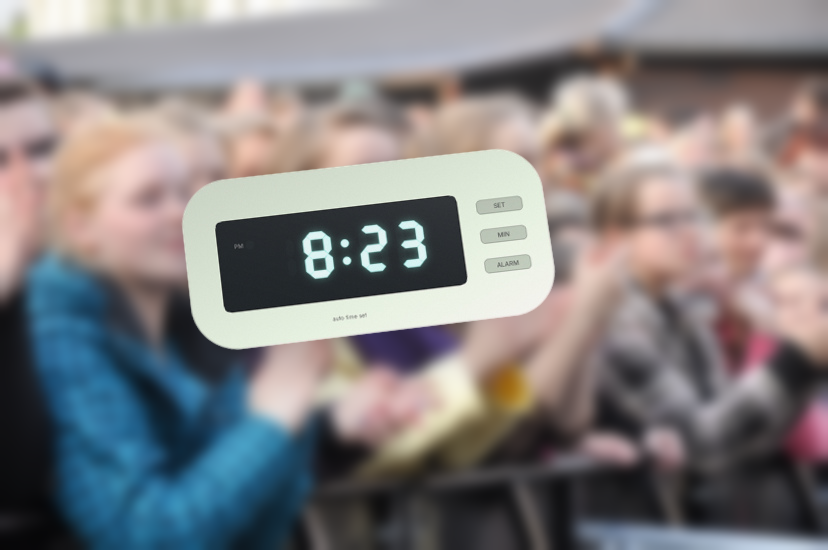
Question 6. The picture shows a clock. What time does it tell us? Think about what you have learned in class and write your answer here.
8:23
